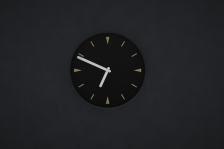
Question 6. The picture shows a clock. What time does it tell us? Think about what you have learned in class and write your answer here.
6:49
